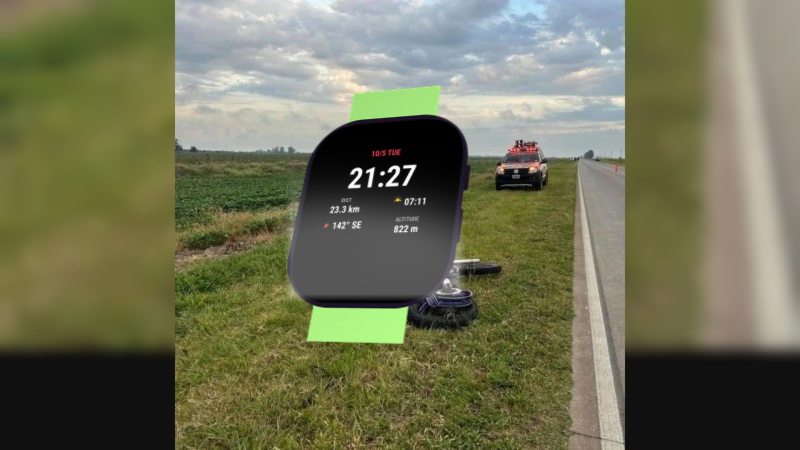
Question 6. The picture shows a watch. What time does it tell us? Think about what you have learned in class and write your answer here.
21:27
